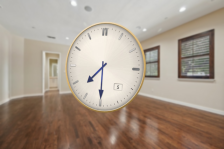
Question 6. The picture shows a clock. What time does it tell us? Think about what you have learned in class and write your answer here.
7:30
